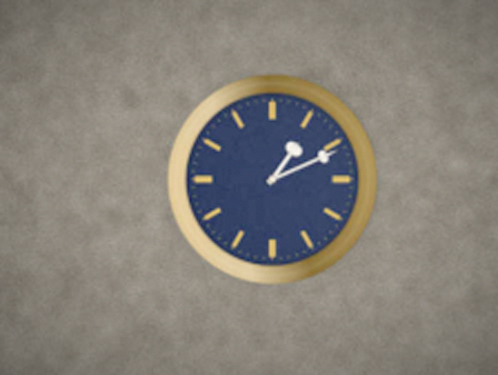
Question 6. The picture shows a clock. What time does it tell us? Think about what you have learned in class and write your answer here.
1:11
